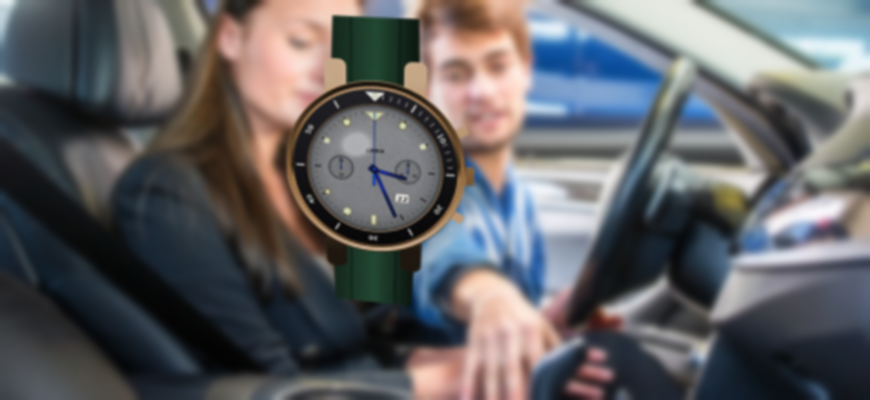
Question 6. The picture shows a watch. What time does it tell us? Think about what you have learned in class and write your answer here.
3:26
